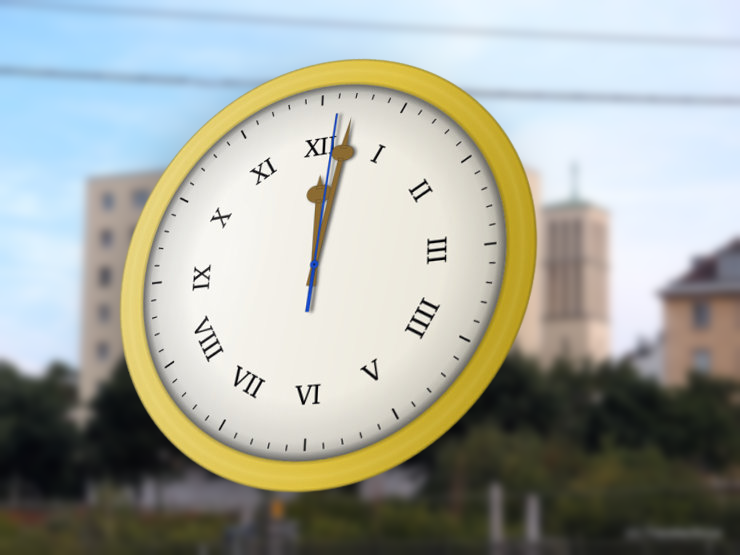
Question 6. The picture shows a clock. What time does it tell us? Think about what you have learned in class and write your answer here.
12:02:01
